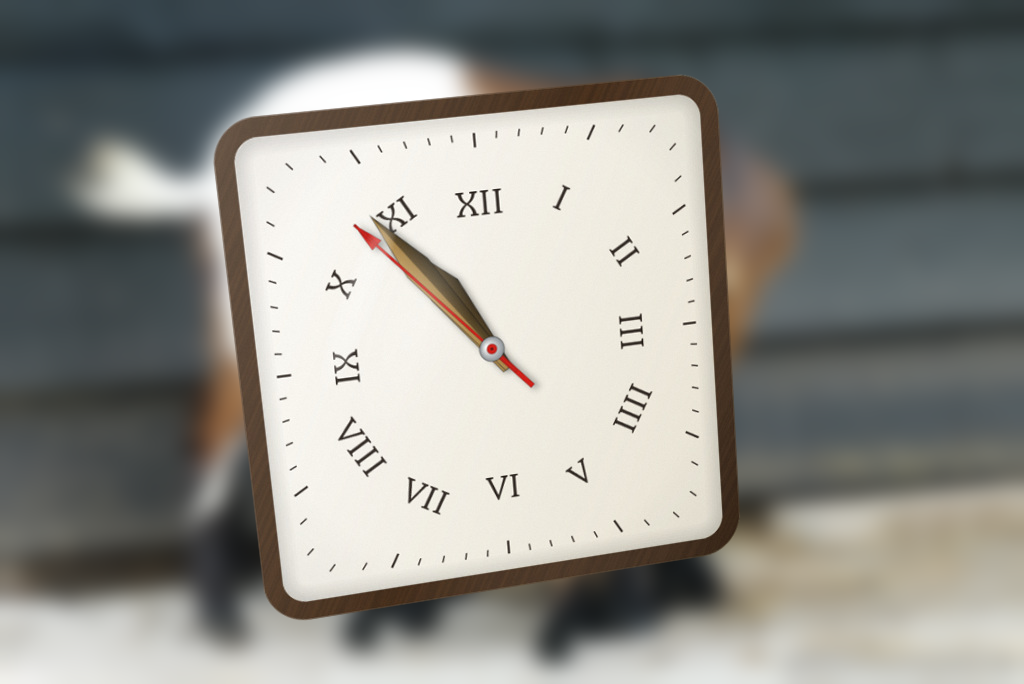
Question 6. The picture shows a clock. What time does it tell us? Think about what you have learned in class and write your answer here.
10:53:53
